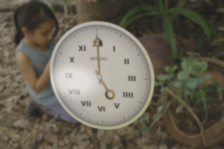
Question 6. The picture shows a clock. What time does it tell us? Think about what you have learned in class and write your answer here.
5:00
